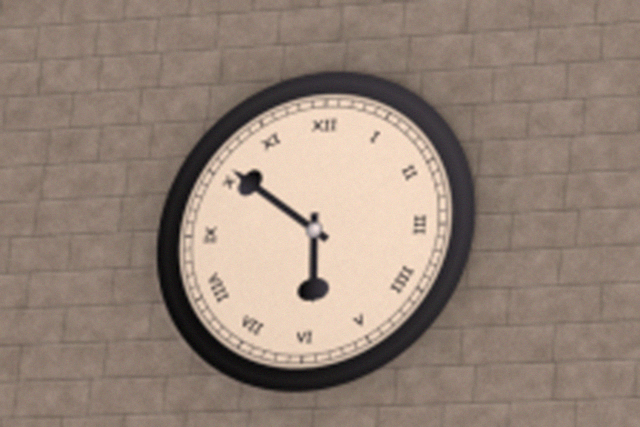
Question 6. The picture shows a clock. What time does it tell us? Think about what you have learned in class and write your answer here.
5:51
